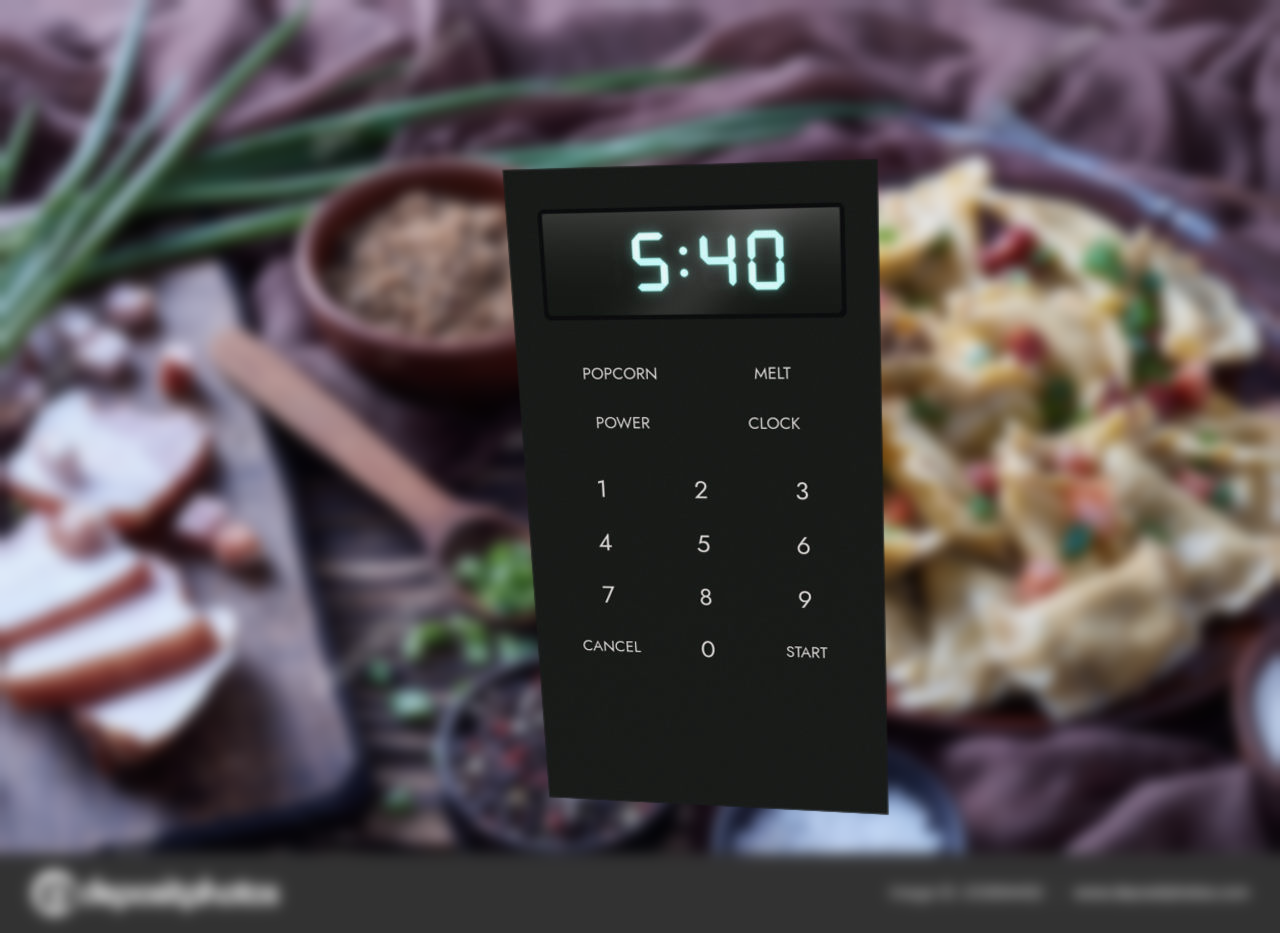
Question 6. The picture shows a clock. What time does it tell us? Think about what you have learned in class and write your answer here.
5:40
